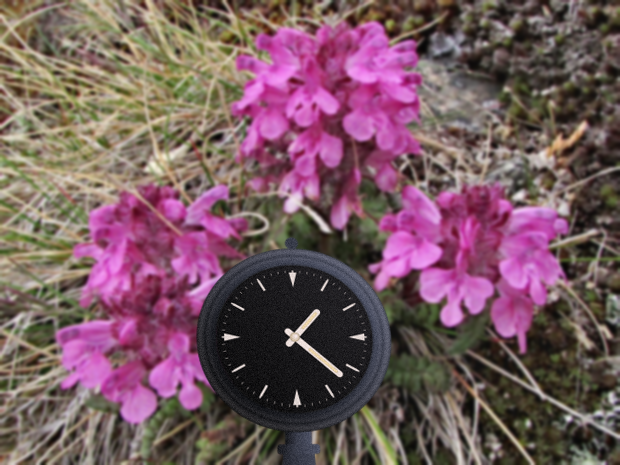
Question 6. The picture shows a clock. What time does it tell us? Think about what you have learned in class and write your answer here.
1:22
